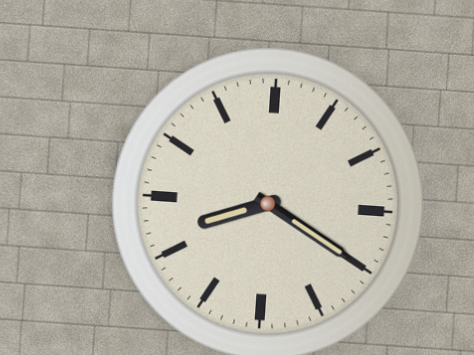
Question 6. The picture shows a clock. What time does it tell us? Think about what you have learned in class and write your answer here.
8:20
